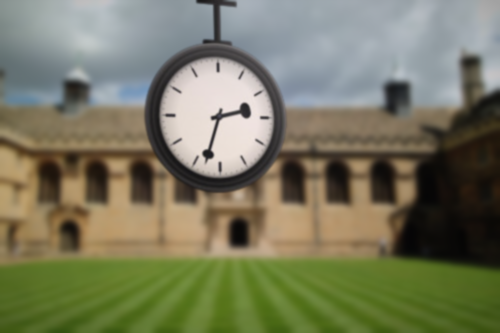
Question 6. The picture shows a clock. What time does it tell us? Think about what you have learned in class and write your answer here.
2:33
